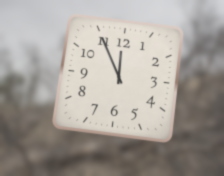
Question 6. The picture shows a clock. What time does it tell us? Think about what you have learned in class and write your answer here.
11:55
